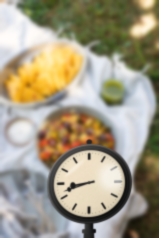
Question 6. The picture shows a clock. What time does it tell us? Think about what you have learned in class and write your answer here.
8:42
